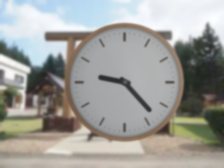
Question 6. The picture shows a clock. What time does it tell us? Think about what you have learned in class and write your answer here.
9:23
